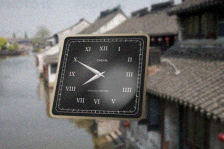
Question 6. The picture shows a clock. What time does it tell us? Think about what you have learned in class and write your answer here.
7:50
